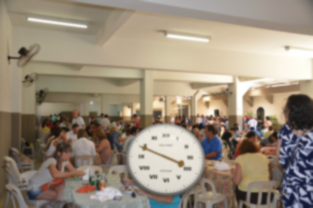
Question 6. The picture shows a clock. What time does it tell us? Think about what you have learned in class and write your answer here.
3:49
